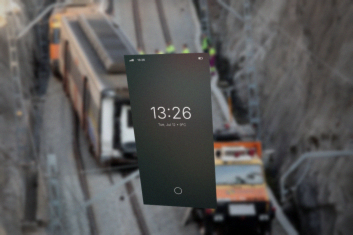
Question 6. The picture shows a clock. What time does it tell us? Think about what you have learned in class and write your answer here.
13:26
